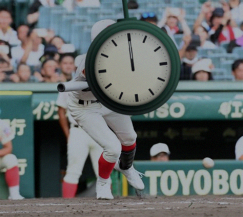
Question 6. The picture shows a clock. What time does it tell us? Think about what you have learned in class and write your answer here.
12:00
